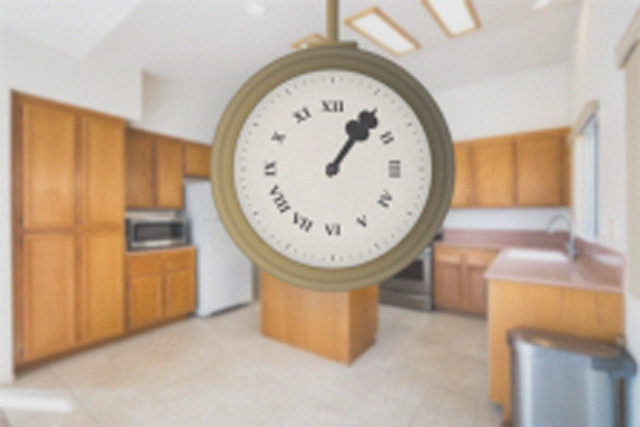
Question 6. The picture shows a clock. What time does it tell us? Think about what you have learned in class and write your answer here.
1:06
